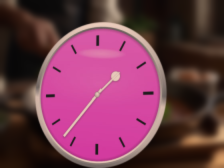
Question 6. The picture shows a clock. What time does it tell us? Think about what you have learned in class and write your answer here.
1:37
